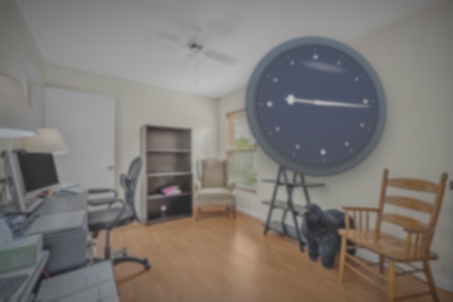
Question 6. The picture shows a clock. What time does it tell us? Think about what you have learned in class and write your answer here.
9:16
